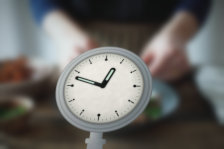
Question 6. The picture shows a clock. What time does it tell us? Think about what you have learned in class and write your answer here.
12:48
